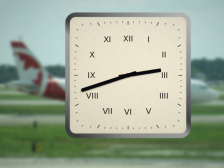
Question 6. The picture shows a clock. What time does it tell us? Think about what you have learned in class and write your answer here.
2:42
